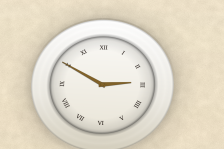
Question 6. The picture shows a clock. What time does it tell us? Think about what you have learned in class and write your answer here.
2:50
